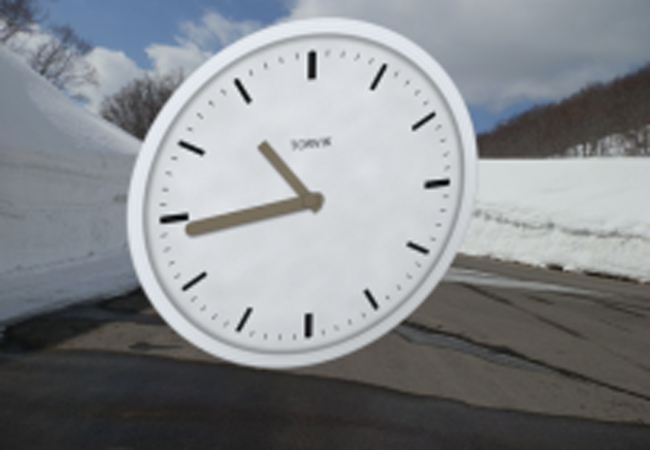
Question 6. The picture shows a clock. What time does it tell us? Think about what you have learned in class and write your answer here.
10:44
